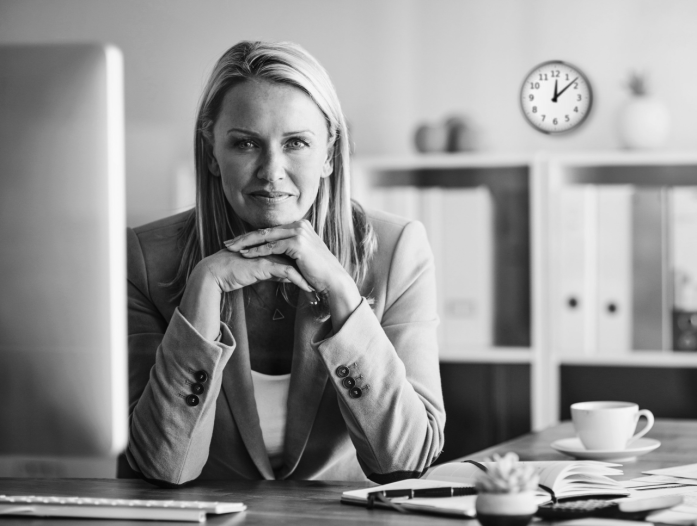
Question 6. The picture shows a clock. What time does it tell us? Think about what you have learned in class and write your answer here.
12:08
